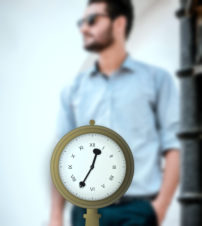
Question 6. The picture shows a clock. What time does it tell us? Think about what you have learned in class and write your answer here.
12:35
